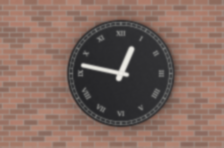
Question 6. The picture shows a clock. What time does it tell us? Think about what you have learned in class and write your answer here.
12:47
